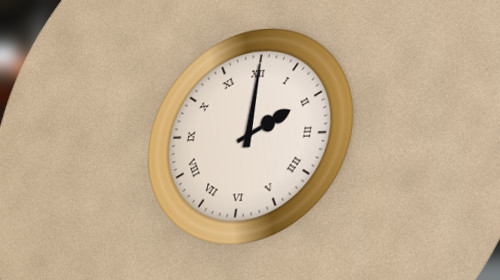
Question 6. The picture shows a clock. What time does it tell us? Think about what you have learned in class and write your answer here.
2:00
